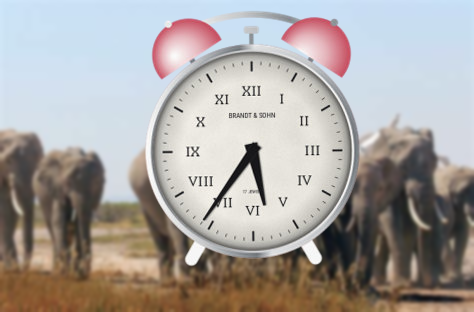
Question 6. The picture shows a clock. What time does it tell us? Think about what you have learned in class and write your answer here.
5:36
